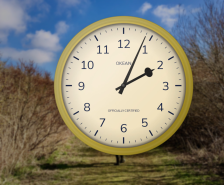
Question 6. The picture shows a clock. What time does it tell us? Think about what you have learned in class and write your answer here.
2:04
